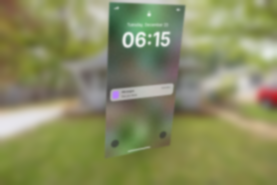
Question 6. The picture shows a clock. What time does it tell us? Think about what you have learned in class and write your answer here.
6:15
